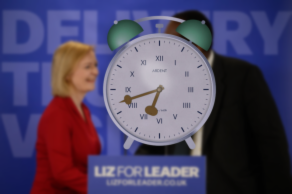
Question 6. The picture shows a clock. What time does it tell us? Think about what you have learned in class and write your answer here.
6:42
